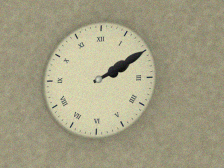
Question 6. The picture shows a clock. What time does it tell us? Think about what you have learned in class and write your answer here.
2:10
